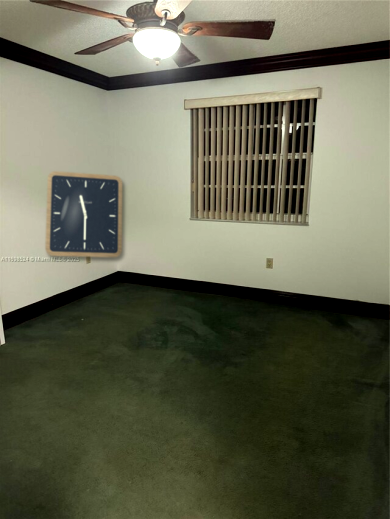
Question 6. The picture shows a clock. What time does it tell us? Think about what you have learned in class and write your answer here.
11:30
